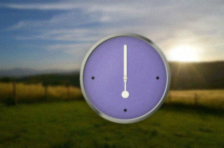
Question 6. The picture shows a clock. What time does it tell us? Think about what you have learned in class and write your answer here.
6:00
